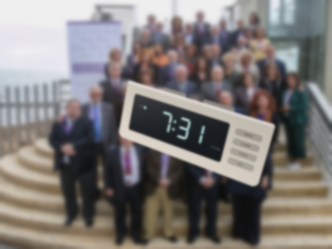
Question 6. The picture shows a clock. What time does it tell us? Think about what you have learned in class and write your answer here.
7:31
